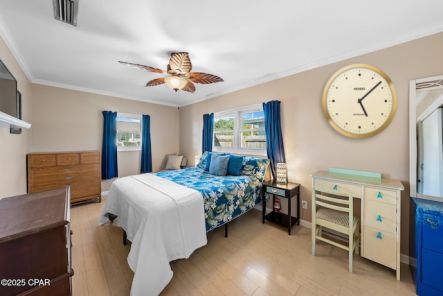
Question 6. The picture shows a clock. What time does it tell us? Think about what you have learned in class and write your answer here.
5:08
